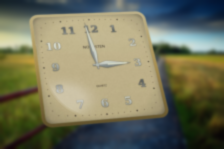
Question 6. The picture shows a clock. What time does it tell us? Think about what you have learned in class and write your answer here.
2:59
